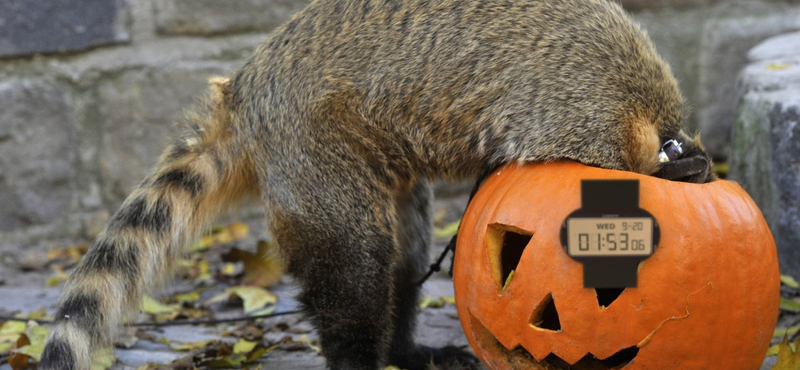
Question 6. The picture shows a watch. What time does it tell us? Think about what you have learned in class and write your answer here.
1:53:06
